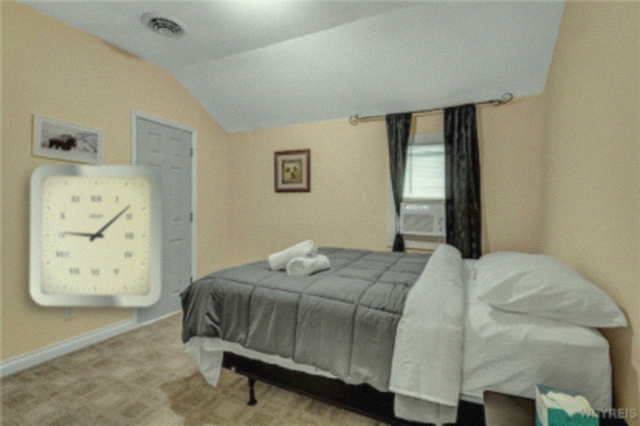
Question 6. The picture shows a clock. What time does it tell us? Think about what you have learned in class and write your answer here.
9:08
